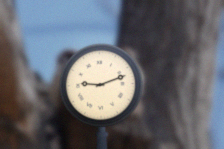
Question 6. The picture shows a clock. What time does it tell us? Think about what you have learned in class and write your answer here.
9:12
